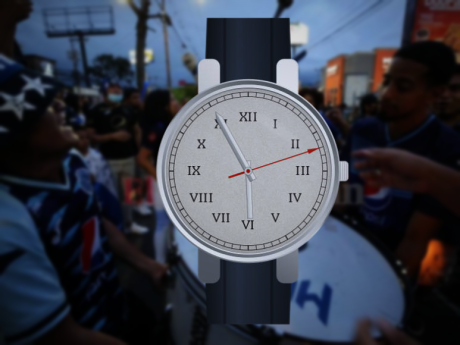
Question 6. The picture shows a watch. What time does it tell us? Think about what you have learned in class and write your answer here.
5:55:12
